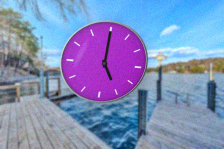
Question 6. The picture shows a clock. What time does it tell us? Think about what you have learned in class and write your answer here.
5:00
